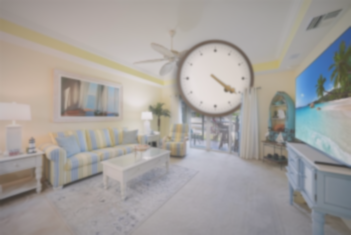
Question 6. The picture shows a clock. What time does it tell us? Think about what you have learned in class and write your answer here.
4:21
